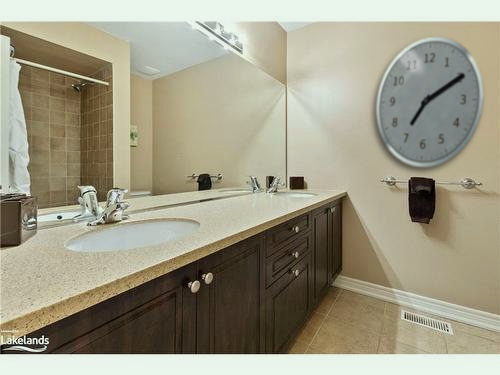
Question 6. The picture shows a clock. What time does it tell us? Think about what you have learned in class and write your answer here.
7:10
